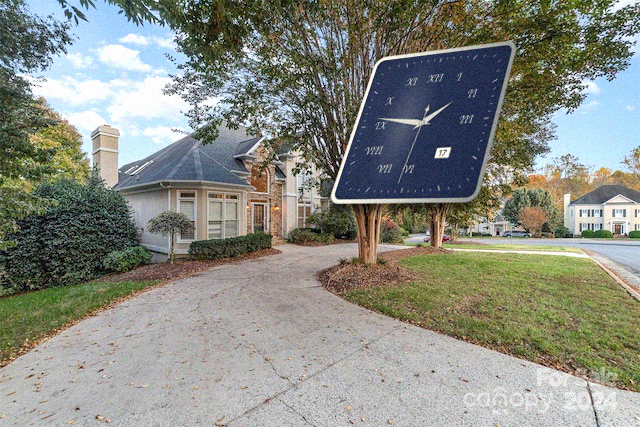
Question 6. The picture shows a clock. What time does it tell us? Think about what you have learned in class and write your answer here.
1:46:31
